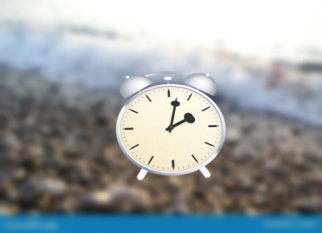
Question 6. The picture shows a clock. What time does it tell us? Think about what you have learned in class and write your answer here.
2:02
